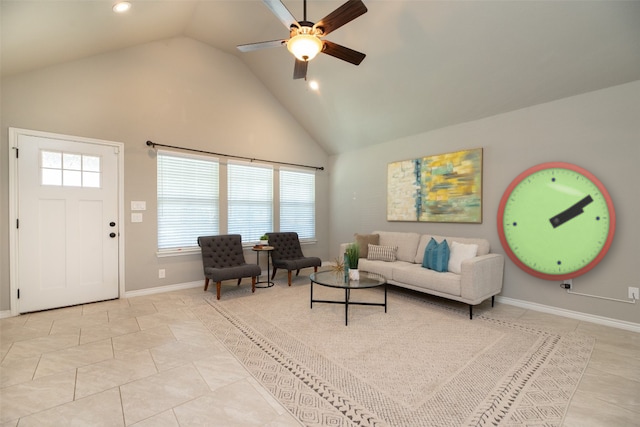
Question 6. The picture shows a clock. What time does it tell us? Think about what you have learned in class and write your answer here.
2:10
